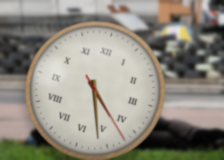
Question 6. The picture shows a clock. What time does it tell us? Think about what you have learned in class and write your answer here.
4:26:22
